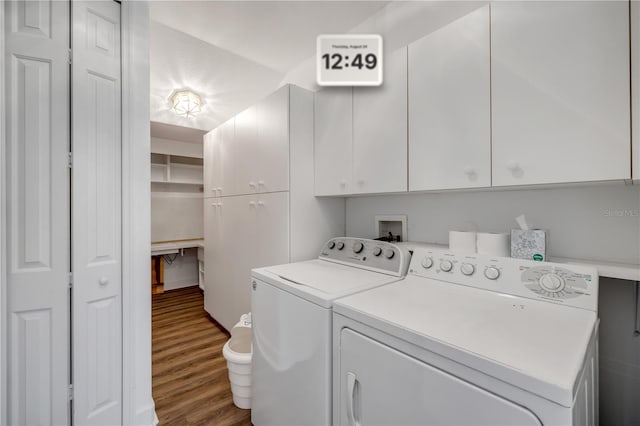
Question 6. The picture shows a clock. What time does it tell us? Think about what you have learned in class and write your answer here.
12:49
